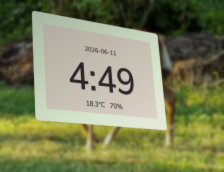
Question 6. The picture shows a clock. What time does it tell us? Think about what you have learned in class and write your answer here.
4:49
